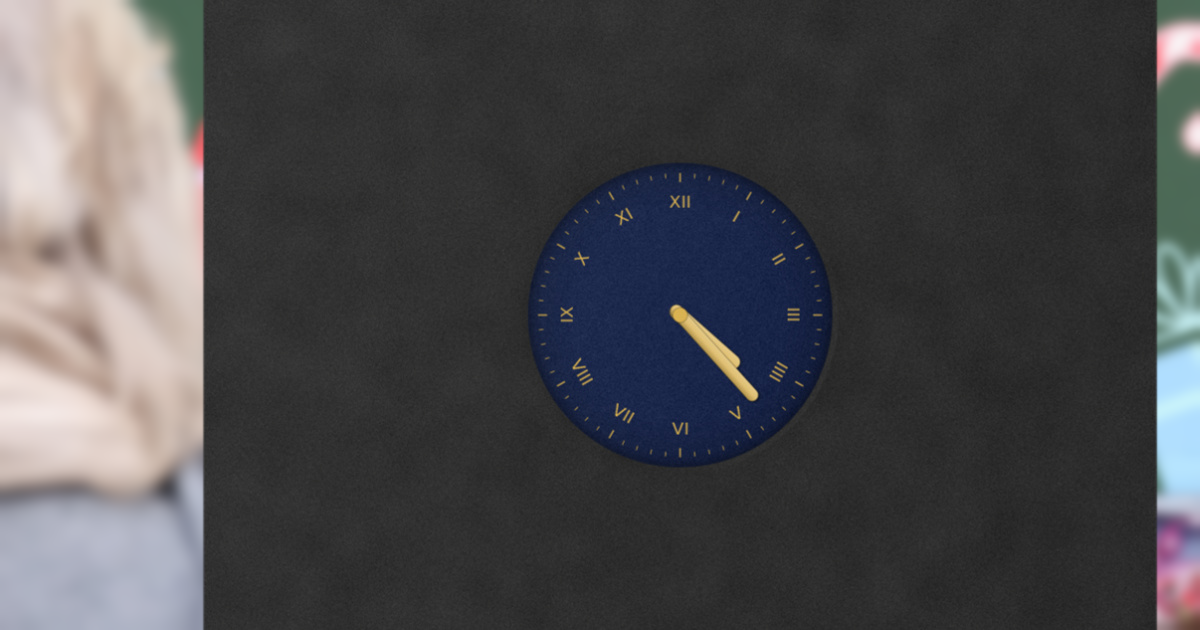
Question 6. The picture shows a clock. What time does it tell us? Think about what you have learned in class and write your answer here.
4:23
